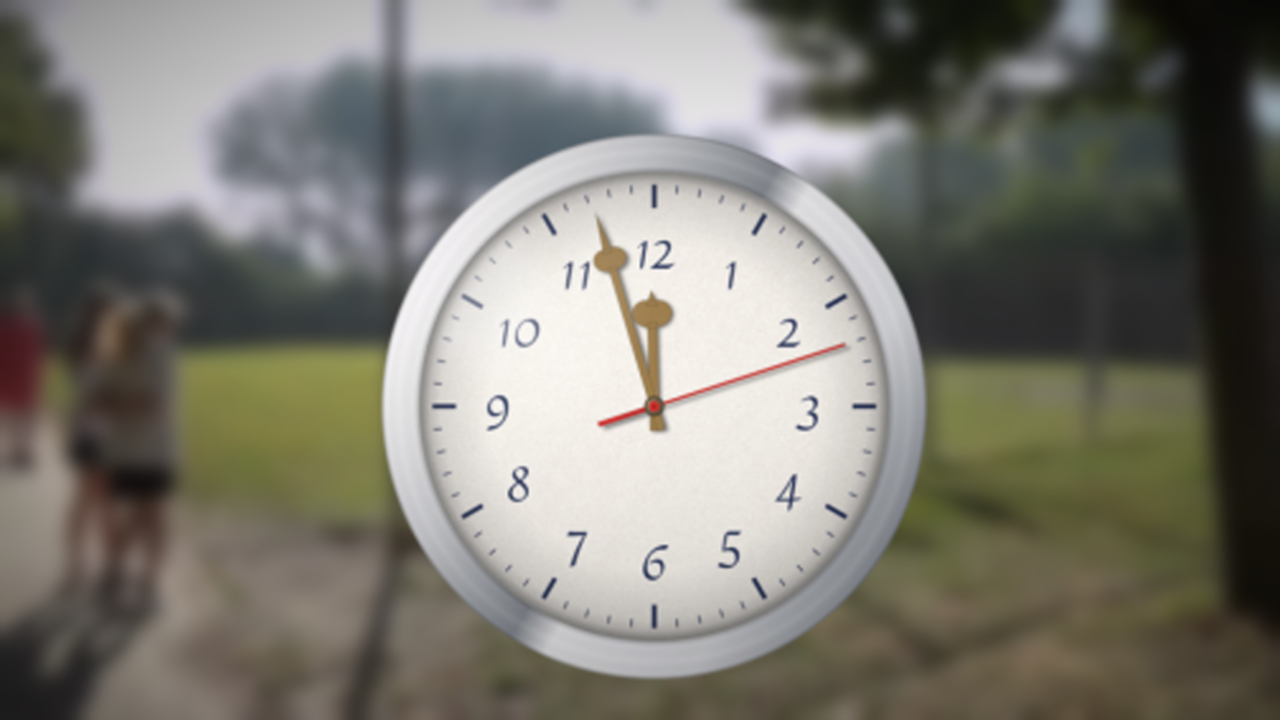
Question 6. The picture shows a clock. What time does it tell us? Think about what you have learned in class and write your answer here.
11:57:12
